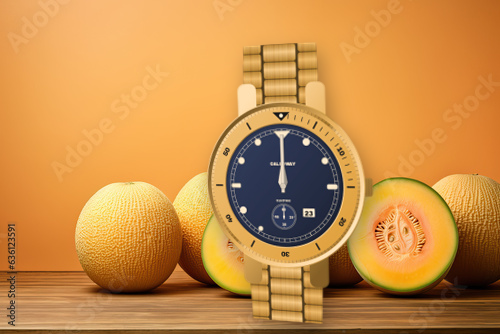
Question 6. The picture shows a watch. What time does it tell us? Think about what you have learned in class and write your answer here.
12:00
